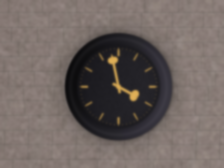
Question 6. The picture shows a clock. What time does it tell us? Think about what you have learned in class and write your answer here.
3:58
